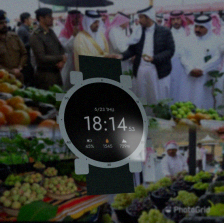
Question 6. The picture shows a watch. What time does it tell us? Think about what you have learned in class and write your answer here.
18:14
